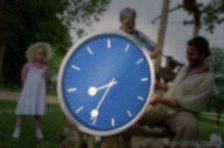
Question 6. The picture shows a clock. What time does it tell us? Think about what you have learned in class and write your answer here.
8:36
